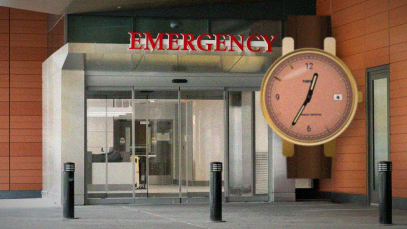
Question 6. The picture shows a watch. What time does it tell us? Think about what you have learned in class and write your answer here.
12:35
